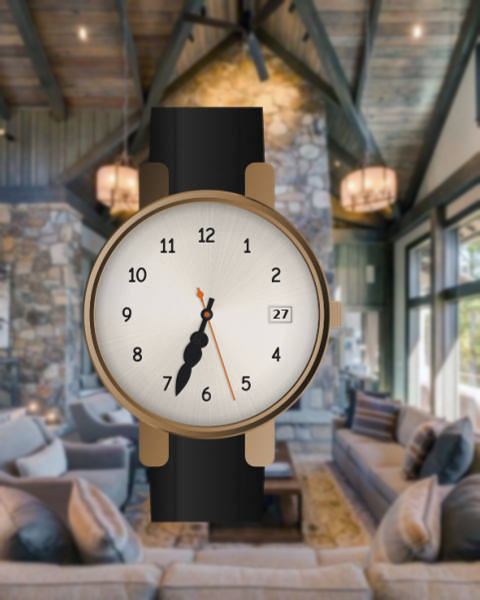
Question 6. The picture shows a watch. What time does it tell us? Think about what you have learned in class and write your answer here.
6:33:27
